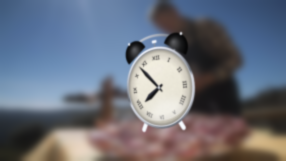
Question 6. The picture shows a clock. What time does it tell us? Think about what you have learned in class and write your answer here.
7:53
